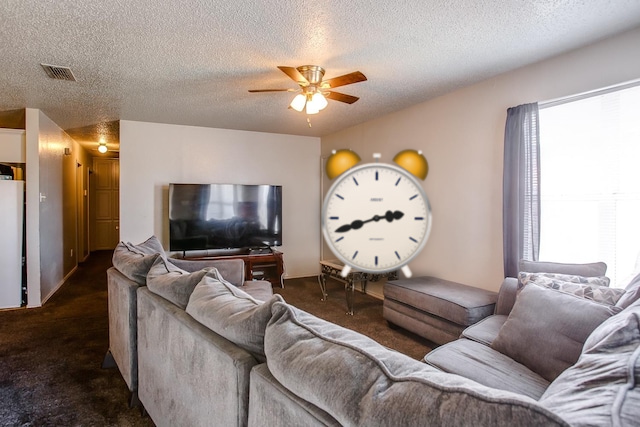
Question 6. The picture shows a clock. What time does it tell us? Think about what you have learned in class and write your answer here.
2:42
